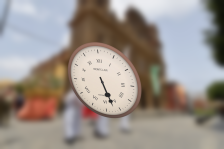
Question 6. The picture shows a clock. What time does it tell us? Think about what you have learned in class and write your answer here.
5:27
